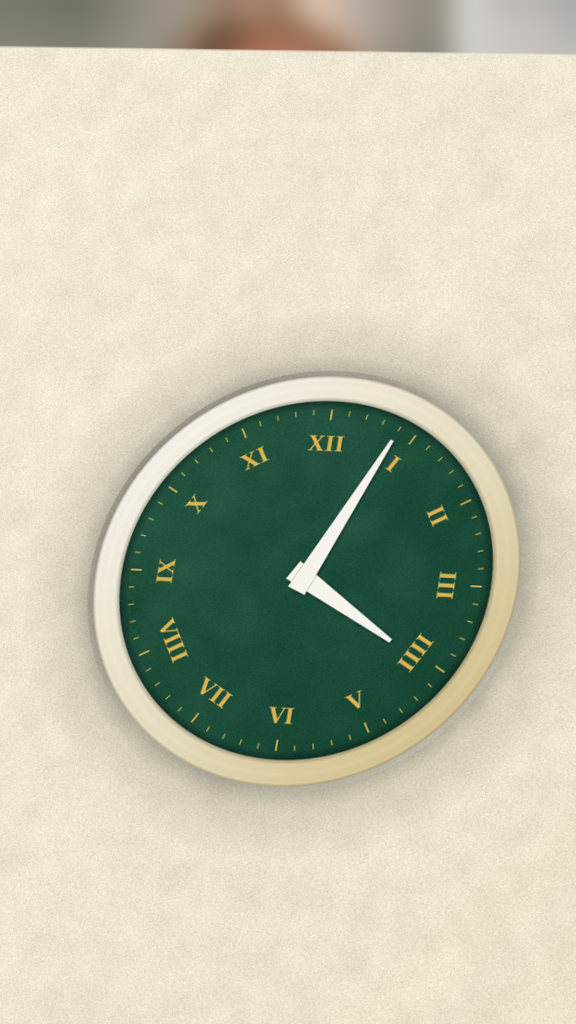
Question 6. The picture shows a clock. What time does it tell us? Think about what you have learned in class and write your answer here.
4:04
